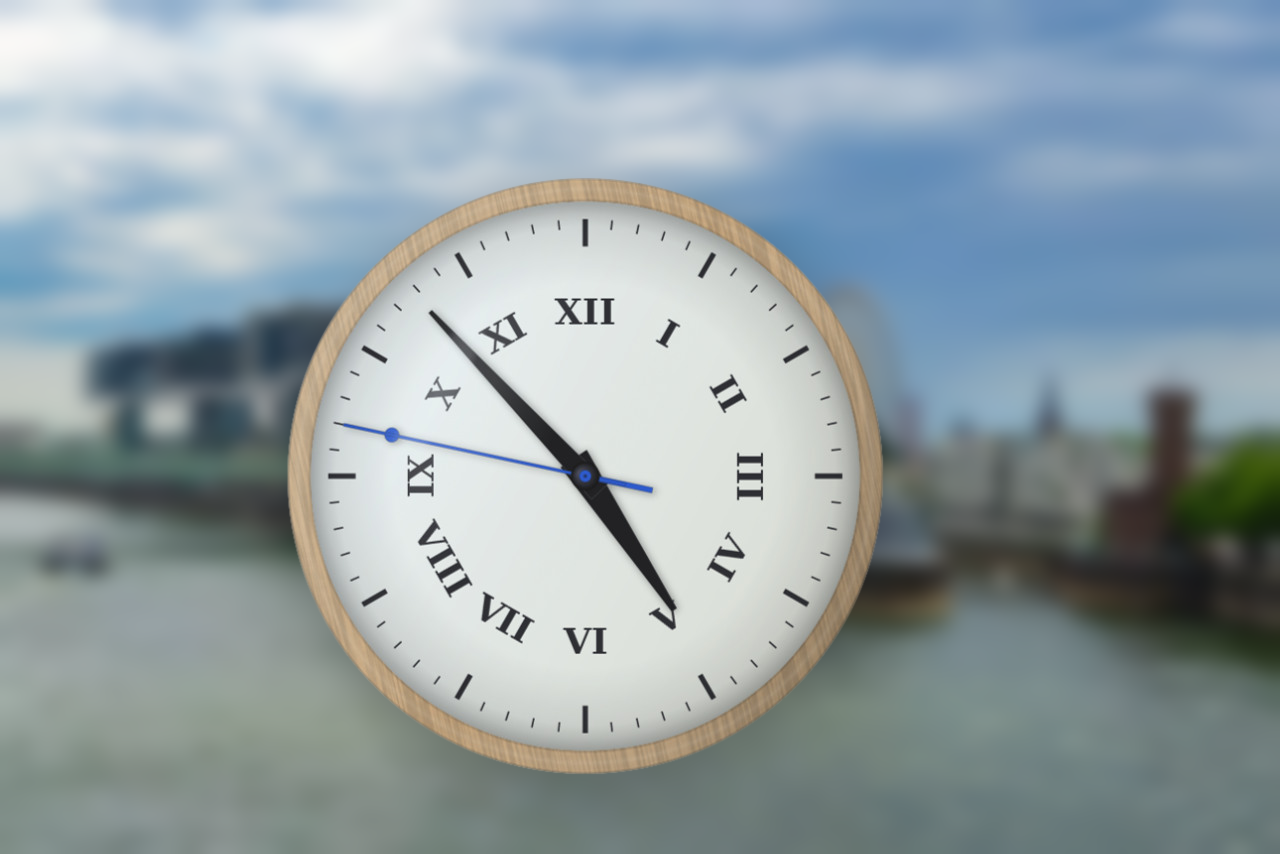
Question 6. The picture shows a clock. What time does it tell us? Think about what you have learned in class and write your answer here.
4:52:47
